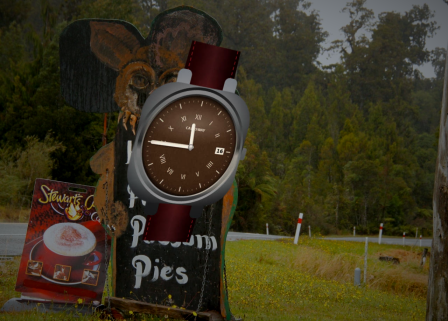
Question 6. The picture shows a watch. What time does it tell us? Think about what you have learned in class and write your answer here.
11:45
